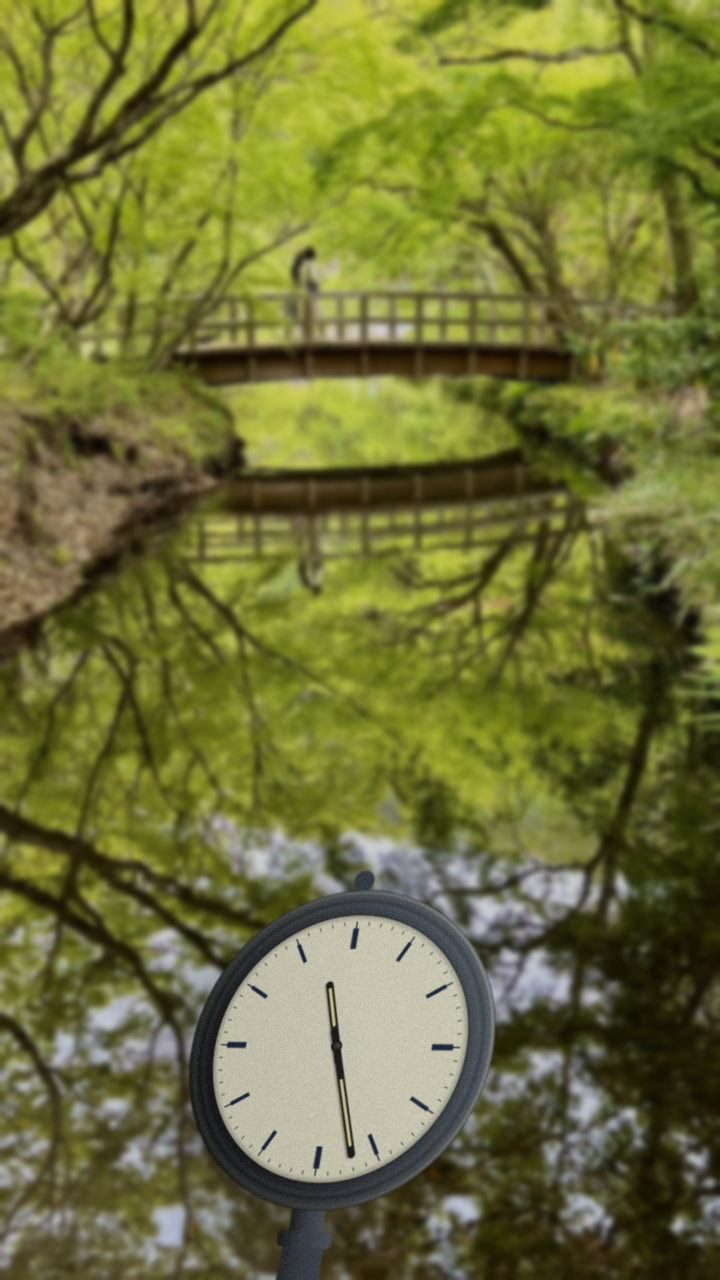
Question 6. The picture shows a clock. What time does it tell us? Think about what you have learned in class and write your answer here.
11:27
